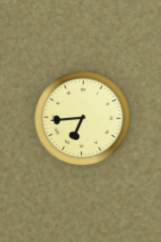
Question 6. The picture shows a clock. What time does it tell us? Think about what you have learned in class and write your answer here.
6:44
